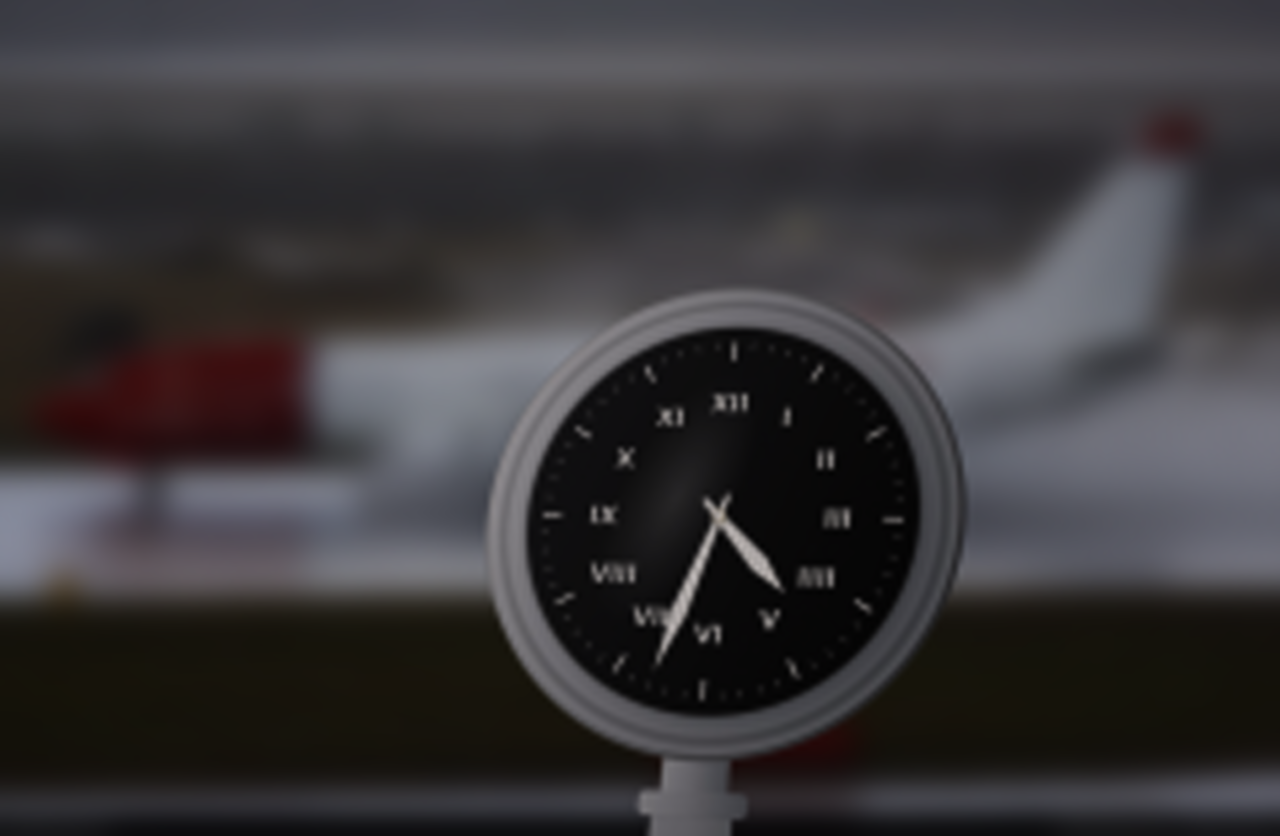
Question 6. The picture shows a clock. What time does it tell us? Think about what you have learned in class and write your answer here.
4:33
